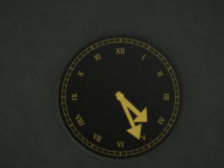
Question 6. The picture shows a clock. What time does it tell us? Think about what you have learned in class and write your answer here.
4:26
